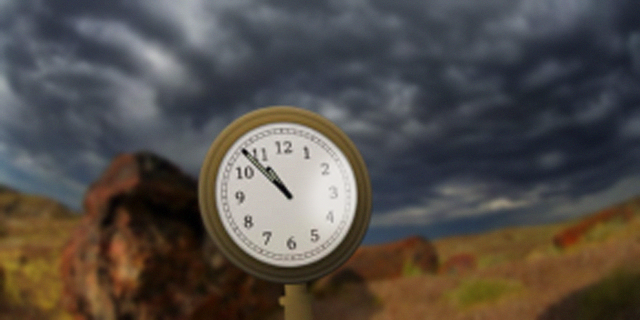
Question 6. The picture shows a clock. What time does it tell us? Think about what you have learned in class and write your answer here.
10:53
